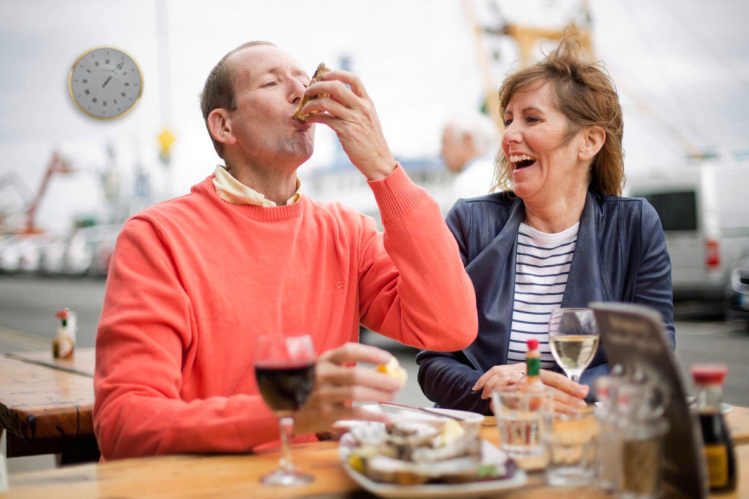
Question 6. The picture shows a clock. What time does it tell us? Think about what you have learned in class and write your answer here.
1:06
